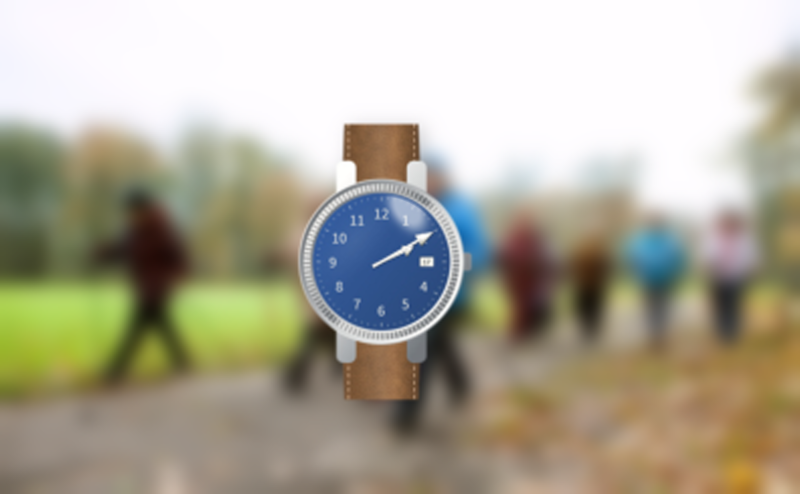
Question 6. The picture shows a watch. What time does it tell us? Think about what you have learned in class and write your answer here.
2:10
